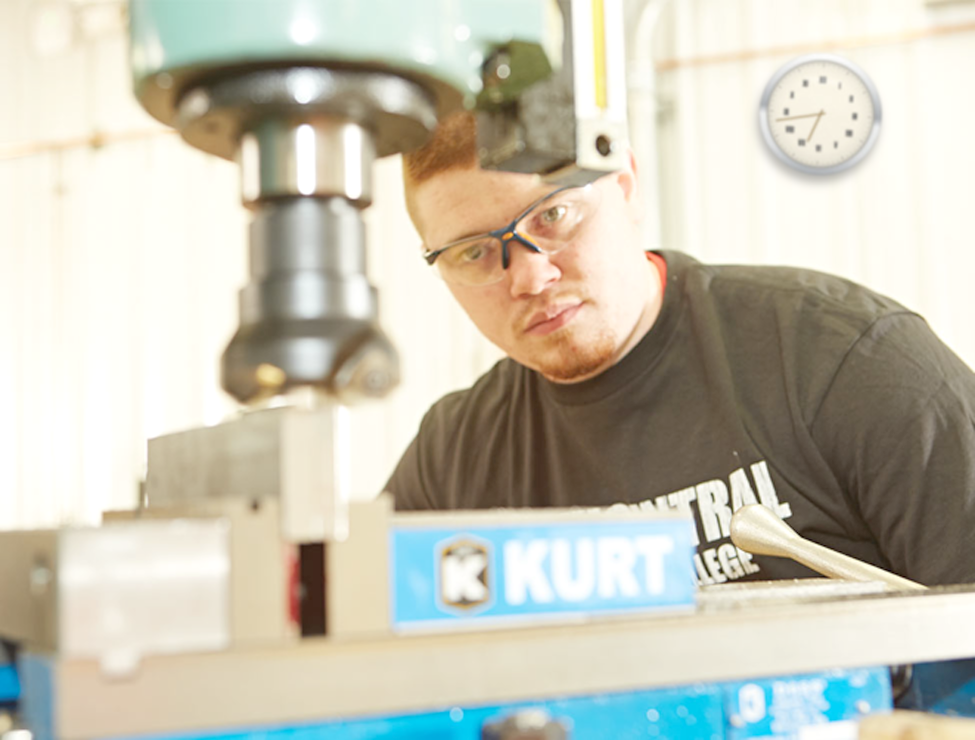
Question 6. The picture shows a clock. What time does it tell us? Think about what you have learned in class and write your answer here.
6:43
